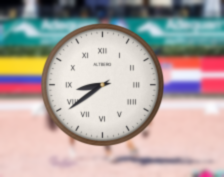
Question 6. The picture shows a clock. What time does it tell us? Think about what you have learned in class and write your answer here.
8:39
